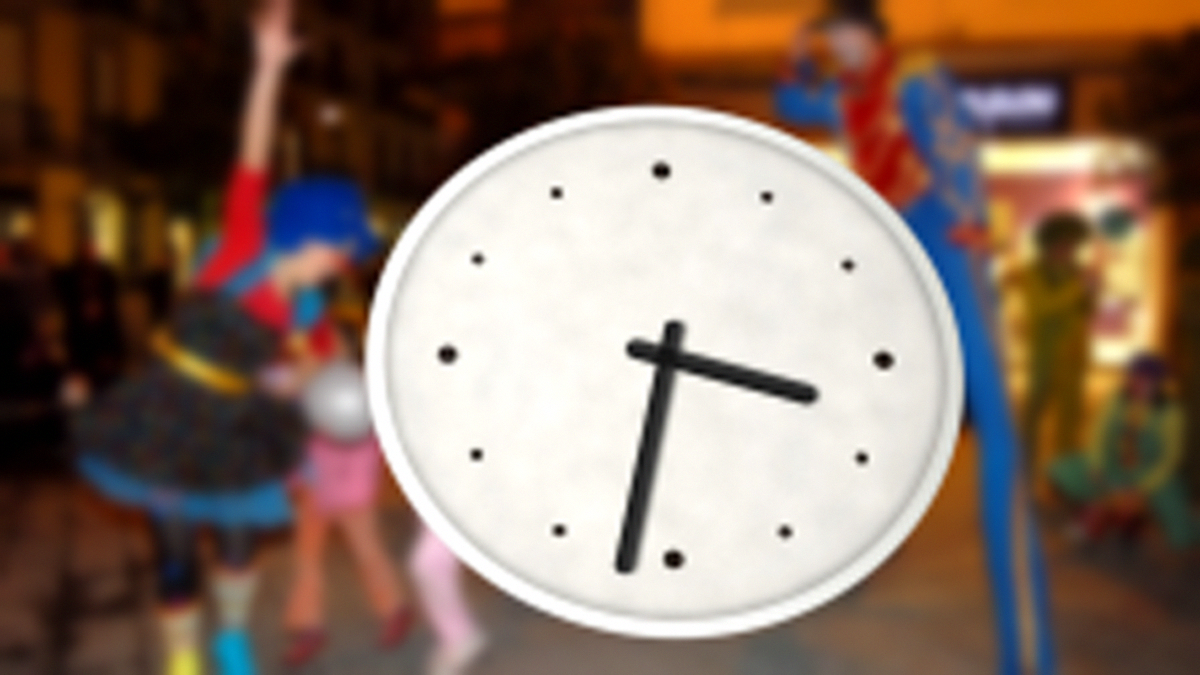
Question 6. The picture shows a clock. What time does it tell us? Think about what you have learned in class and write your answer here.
3:32
